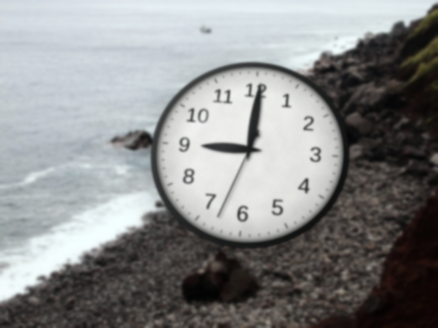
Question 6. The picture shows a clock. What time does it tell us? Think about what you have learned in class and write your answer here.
9:00:33
